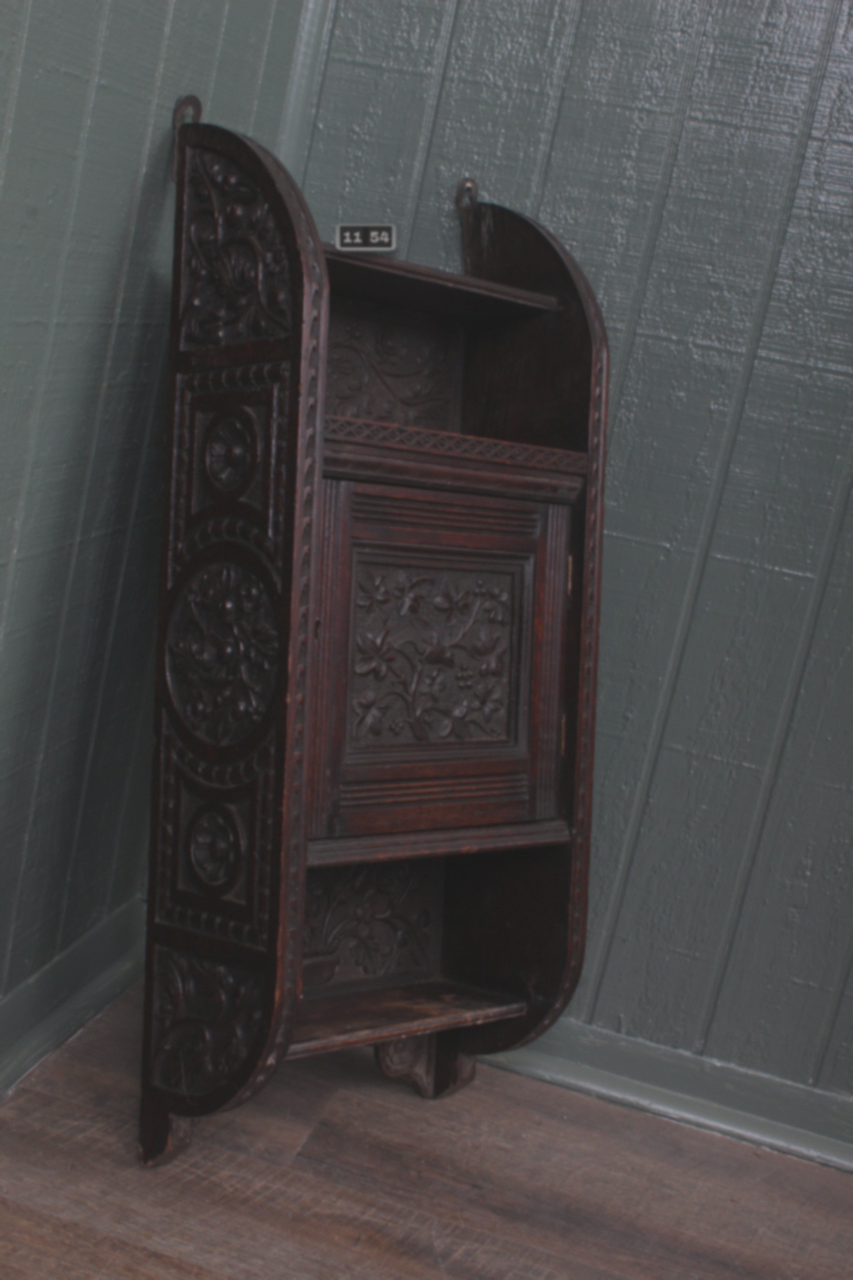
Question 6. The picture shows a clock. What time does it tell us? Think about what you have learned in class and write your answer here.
11:54
